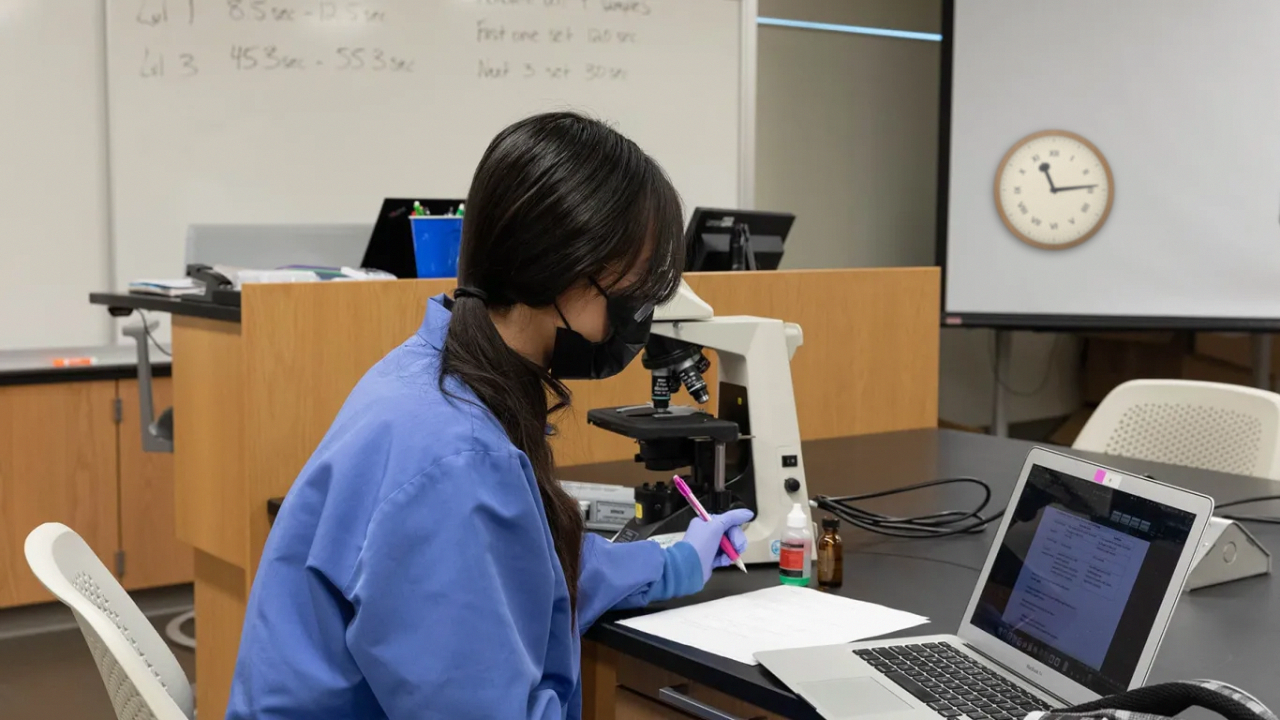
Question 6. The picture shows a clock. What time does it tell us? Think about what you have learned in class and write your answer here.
11:14
